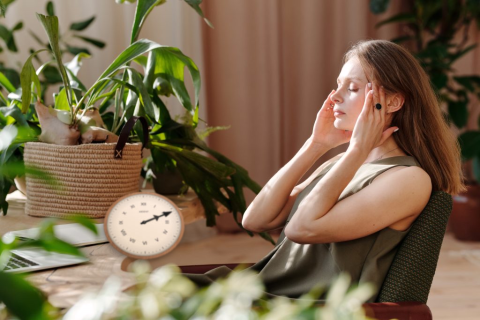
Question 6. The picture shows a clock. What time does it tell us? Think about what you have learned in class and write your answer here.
2:11
